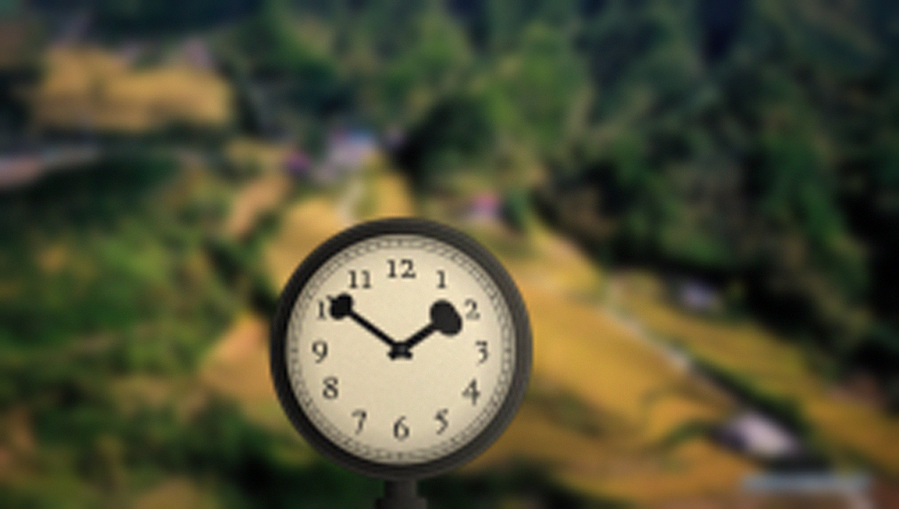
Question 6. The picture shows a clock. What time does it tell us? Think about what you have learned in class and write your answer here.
1:51
